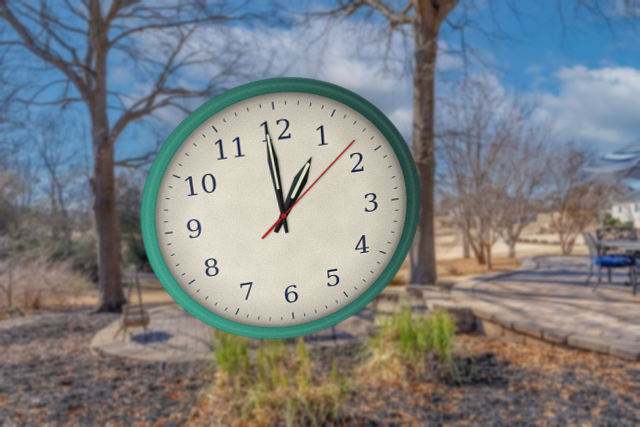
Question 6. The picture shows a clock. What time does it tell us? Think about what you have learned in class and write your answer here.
12:59:08
